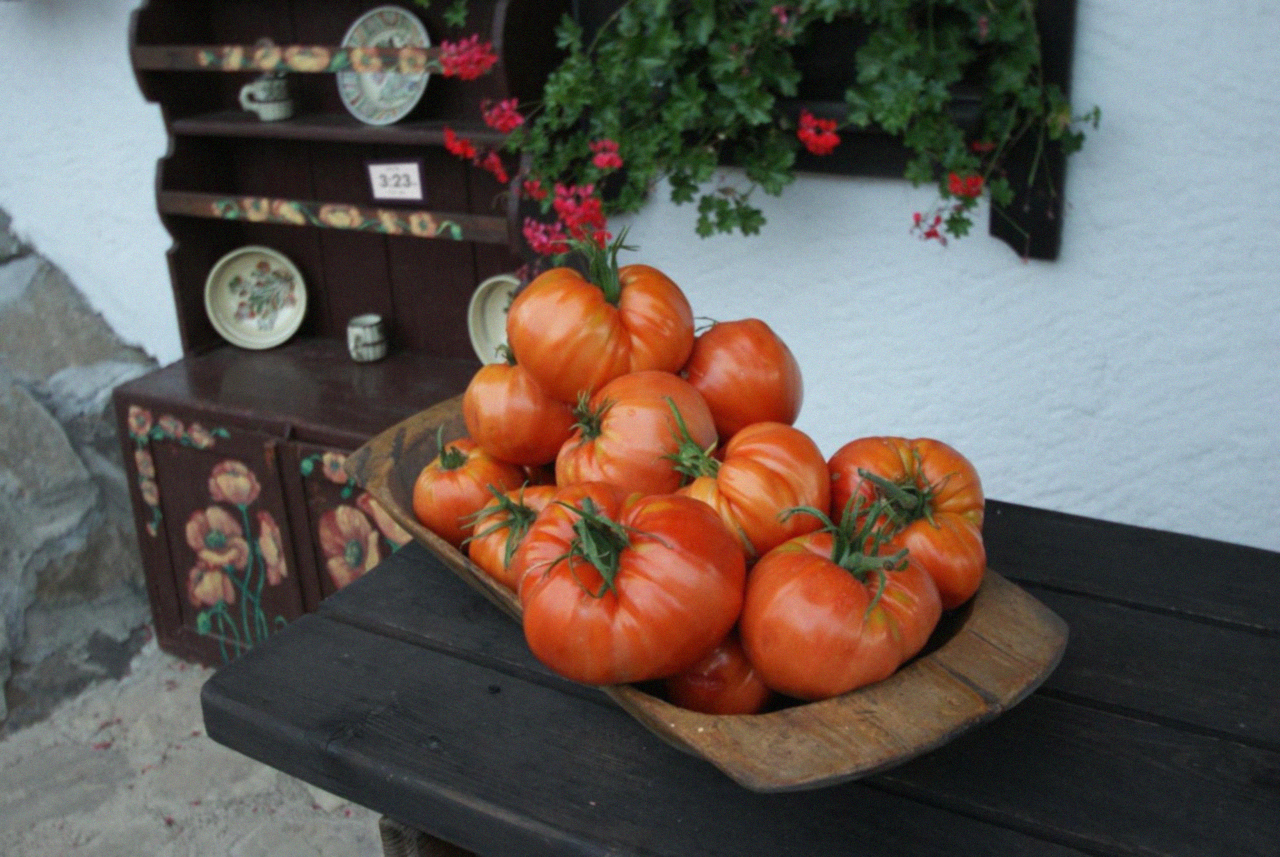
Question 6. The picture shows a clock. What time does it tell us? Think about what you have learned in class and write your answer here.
3:23
